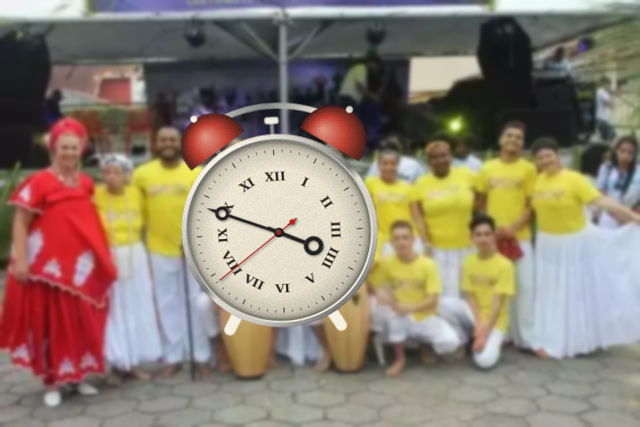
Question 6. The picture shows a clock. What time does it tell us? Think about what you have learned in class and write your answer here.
3:48:39
